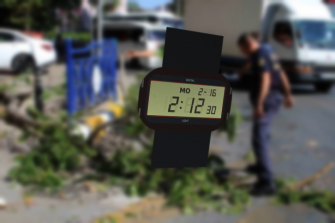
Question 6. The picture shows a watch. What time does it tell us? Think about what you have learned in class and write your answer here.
2:12:30
